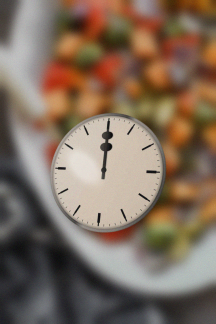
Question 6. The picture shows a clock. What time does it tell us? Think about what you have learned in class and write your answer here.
12:00
